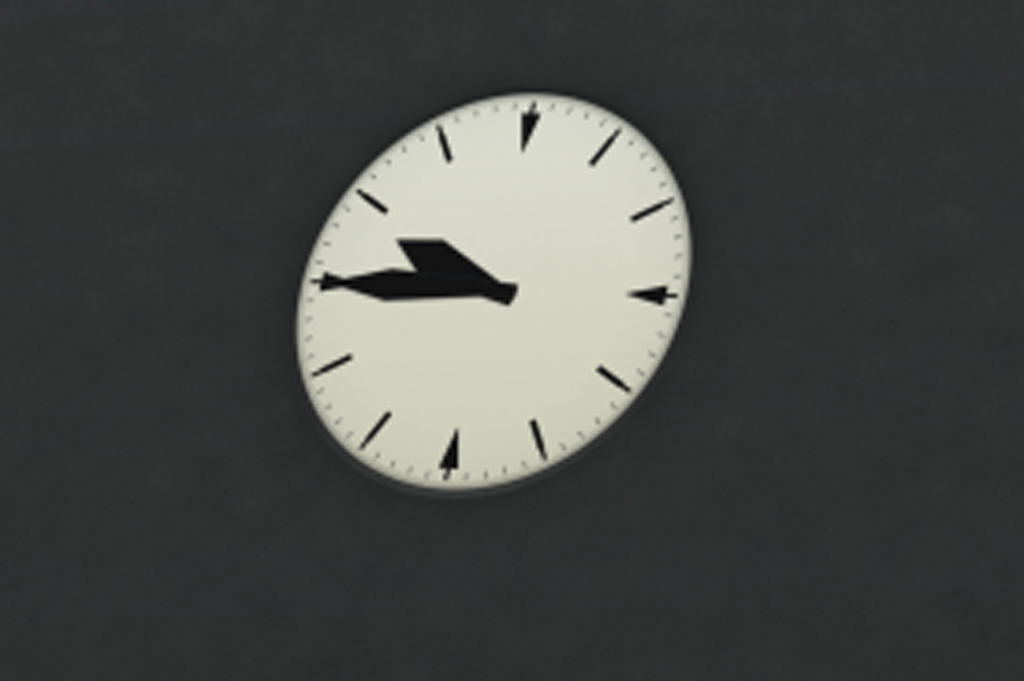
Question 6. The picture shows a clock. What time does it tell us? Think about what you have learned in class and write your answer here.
9:45
